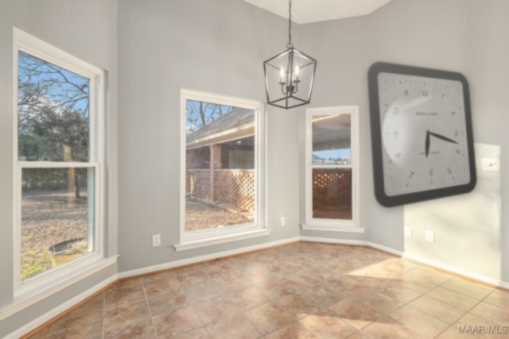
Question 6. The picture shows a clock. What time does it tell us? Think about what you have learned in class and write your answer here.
6:18
